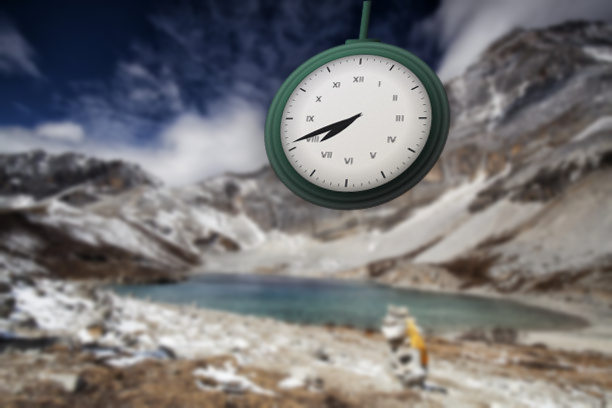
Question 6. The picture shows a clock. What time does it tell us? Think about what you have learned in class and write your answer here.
7:41
